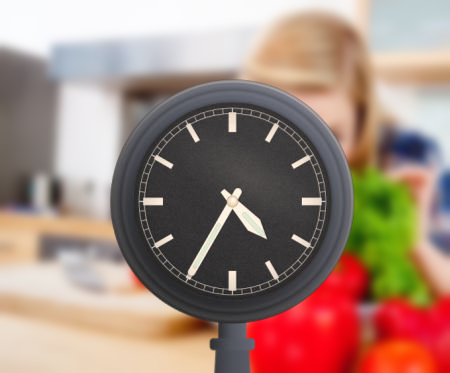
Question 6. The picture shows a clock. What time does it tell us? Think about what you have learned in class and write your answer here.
4:35
